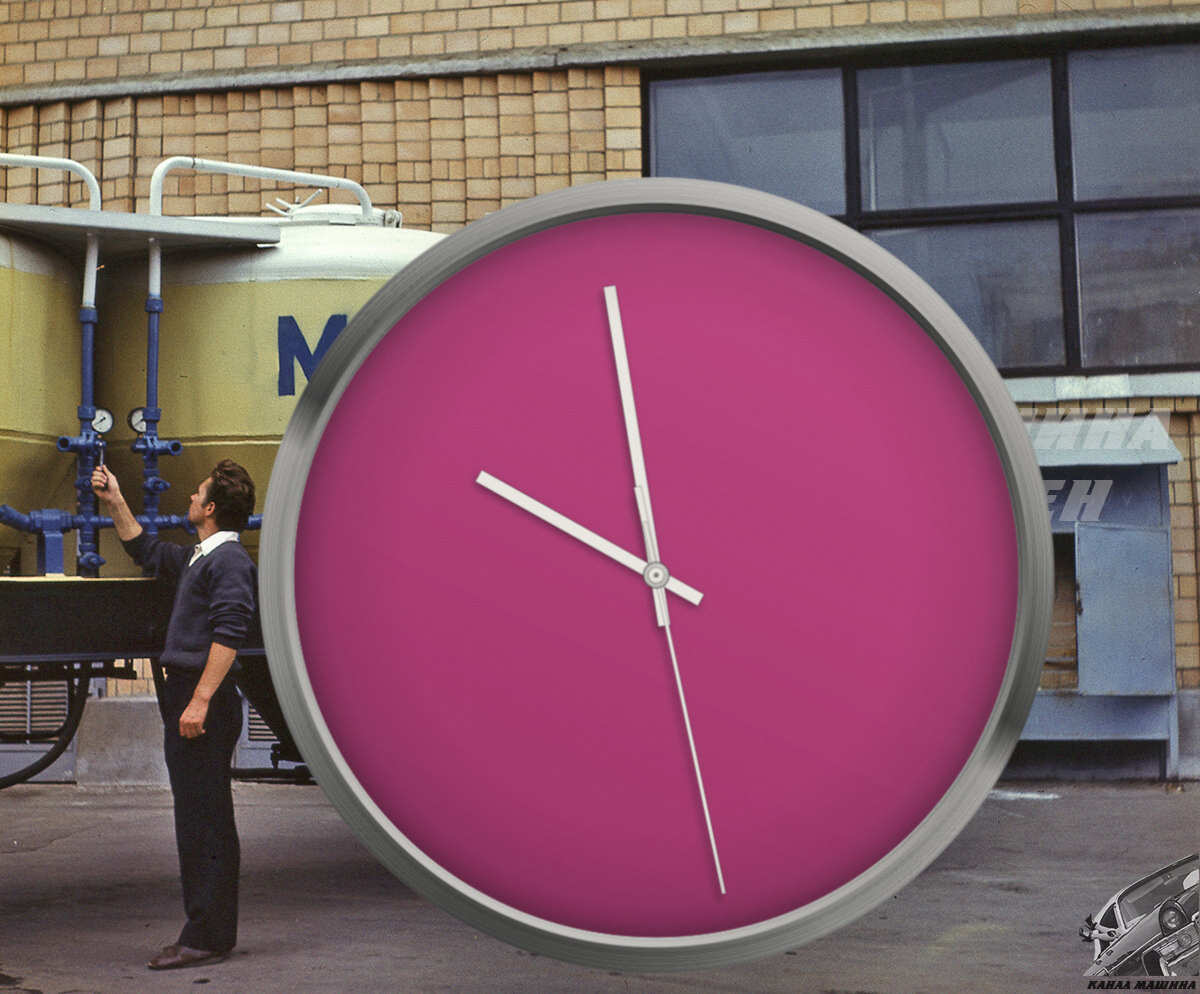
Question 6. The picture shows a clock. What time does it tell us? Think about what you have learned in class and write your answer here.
9:58:28
